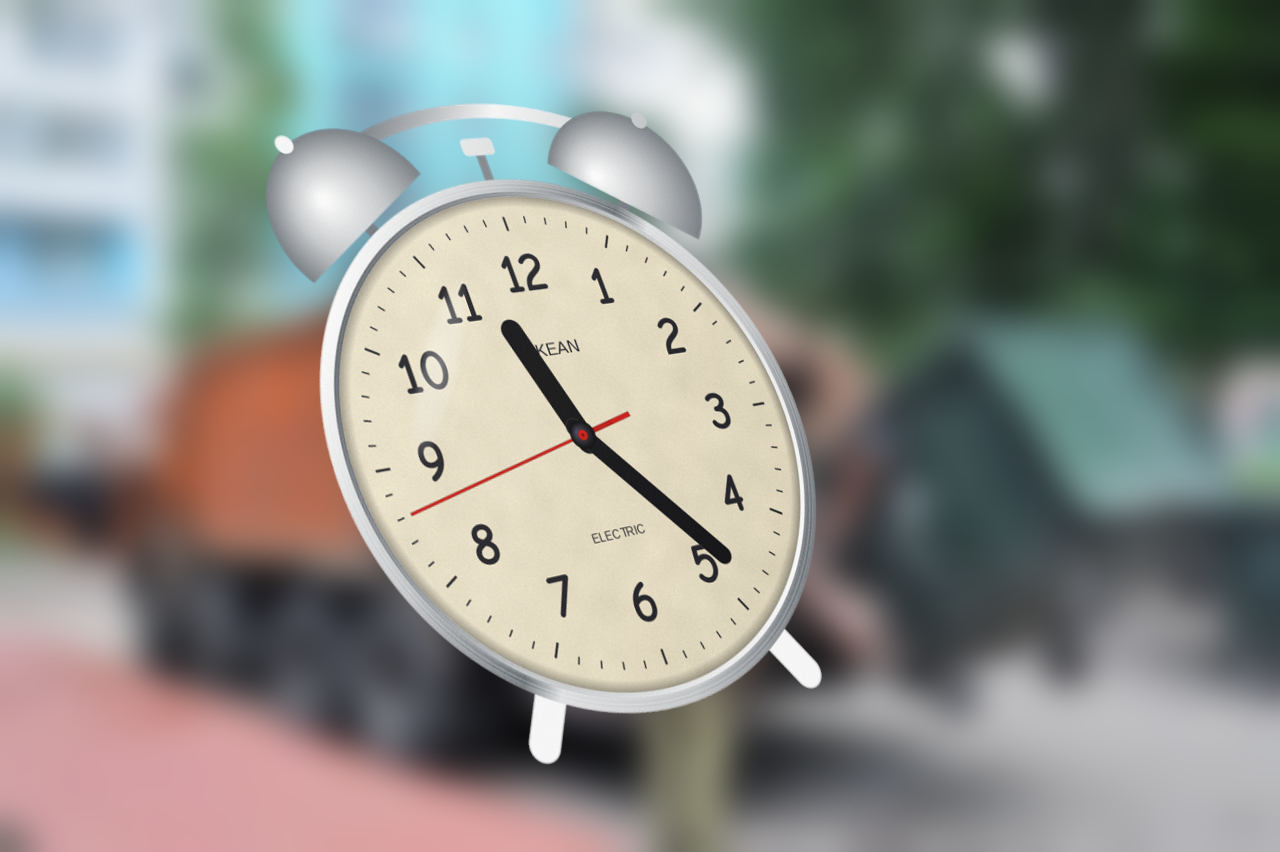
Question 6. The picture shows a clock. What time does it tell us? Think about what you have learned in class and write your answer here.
11:23:43
